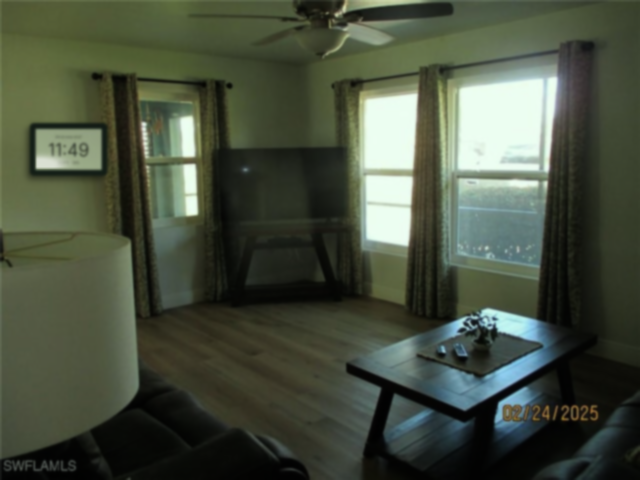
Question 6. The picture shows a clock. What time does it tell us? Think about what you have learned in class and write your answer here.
11:49
